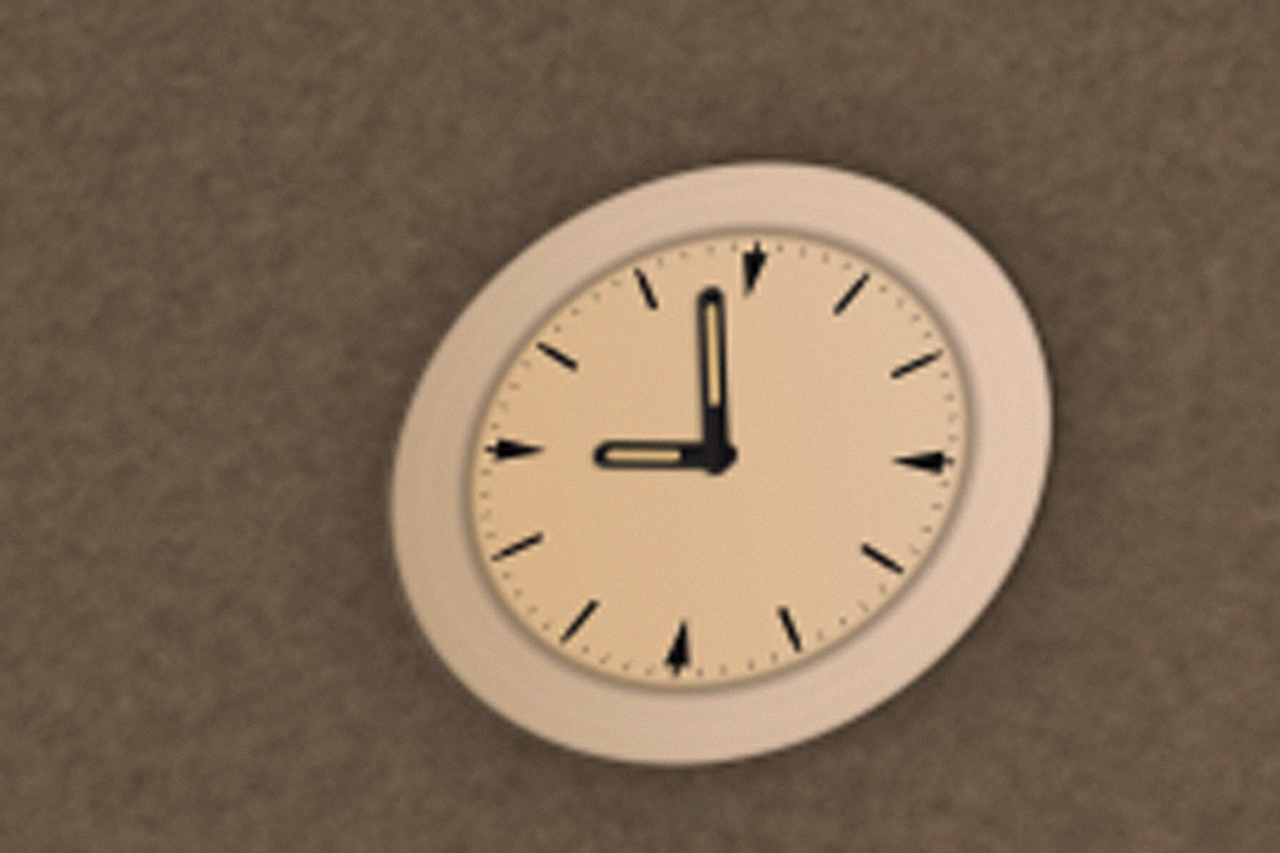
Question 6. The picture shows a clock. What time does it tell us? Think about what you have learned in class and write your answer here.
8:58
